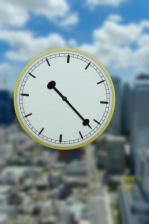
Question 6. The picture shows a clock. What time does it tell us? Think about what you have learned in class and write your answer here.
10:22
